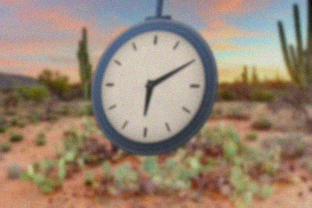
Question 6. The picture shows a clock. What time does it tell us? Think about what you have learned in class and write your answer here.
6:10
